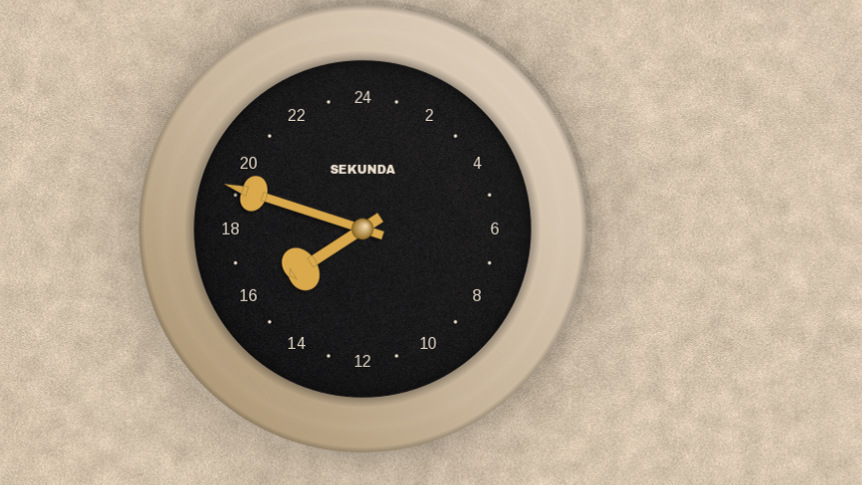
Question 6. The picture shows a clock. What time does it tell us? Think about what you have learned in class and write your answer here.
15:48
